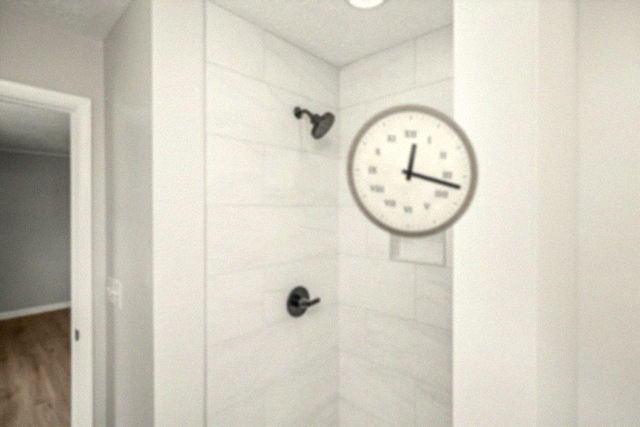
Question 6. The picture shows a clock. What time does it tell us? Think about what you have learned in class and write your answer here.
12:17
